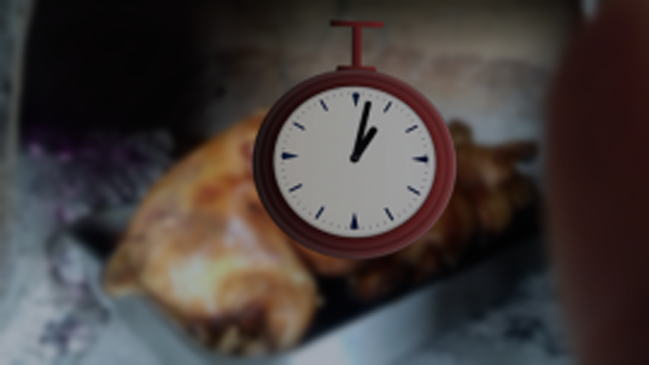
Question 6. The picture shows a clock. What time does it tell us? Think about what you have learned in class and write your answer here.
1:02
